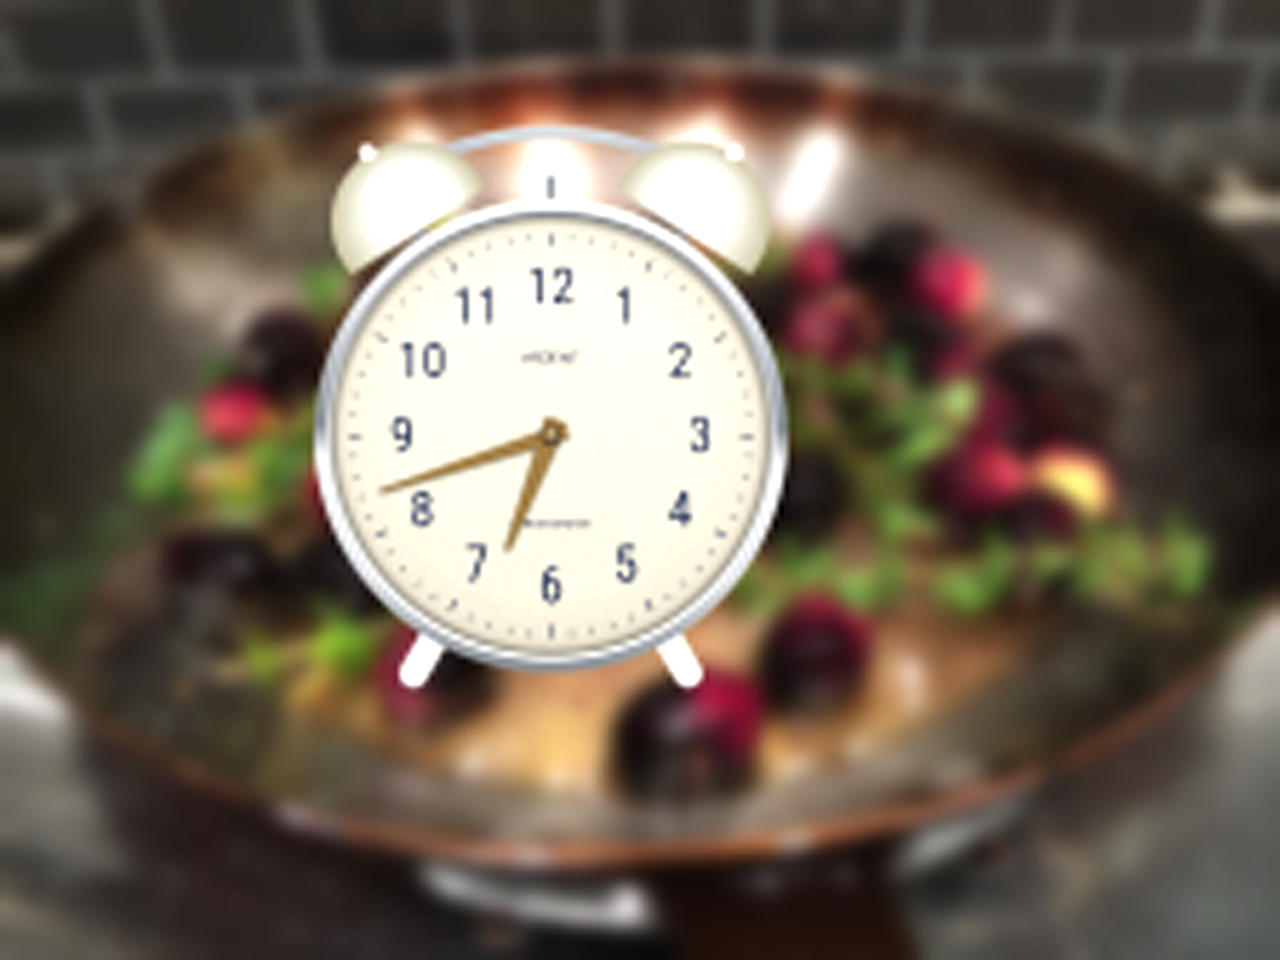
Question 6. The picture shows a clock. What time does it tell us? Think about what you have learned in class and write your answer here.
6:42
